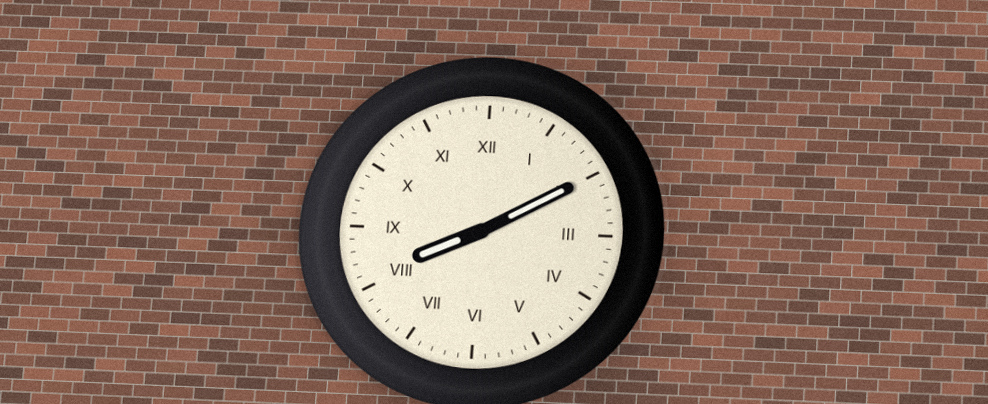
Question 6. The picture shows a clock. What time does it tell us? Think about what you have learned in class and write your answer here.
8:10
